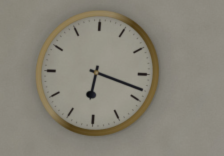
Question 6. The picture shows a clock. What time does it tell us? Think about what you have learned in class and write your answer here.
6:18
